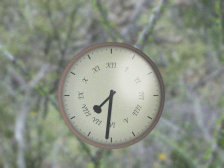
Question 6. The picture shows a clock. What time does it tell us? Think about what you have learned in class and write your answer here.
7:31
